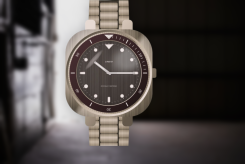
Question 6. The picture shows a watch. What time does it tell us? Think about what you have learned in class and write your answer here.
10:15
